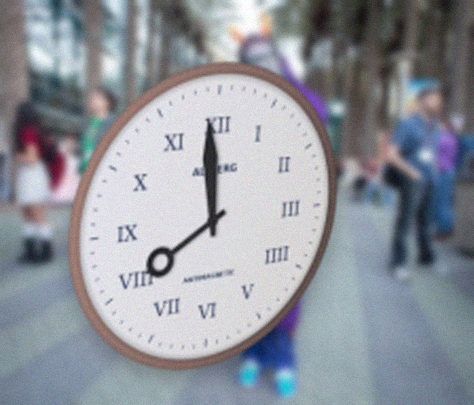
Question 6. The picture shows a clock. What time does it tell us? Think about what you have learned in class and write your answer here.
7:59
